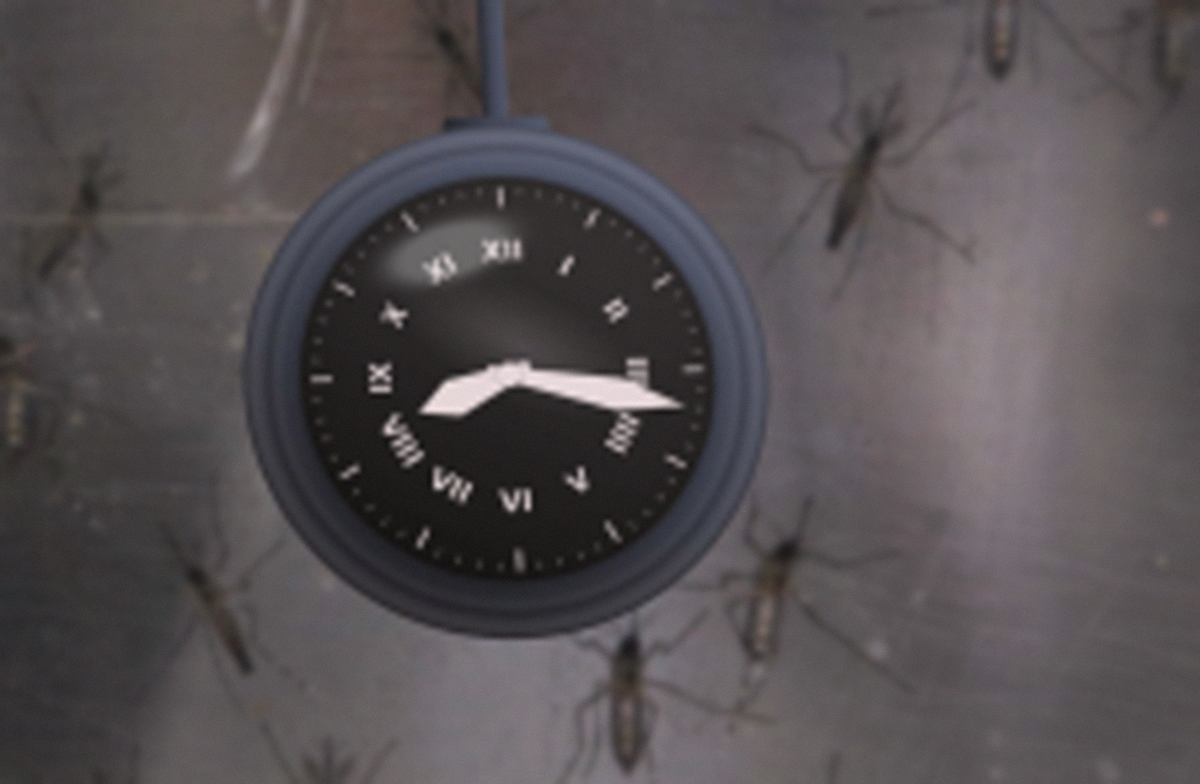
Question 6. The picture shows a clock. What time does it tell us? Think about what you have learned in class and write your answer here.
8:17
